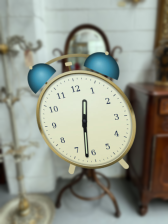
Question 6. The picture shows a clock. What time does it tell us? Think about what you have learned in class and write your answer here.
12:32
